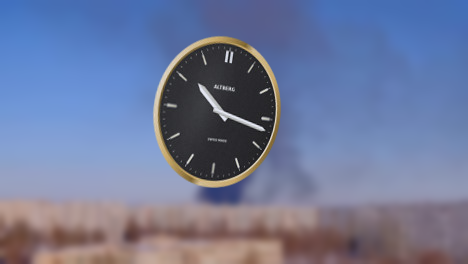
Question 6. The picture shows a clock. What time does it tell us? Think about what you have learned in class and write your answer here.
10:17
